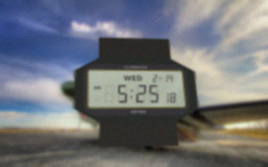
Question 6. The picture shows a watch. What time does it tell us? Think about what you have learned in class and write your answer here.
5:25
